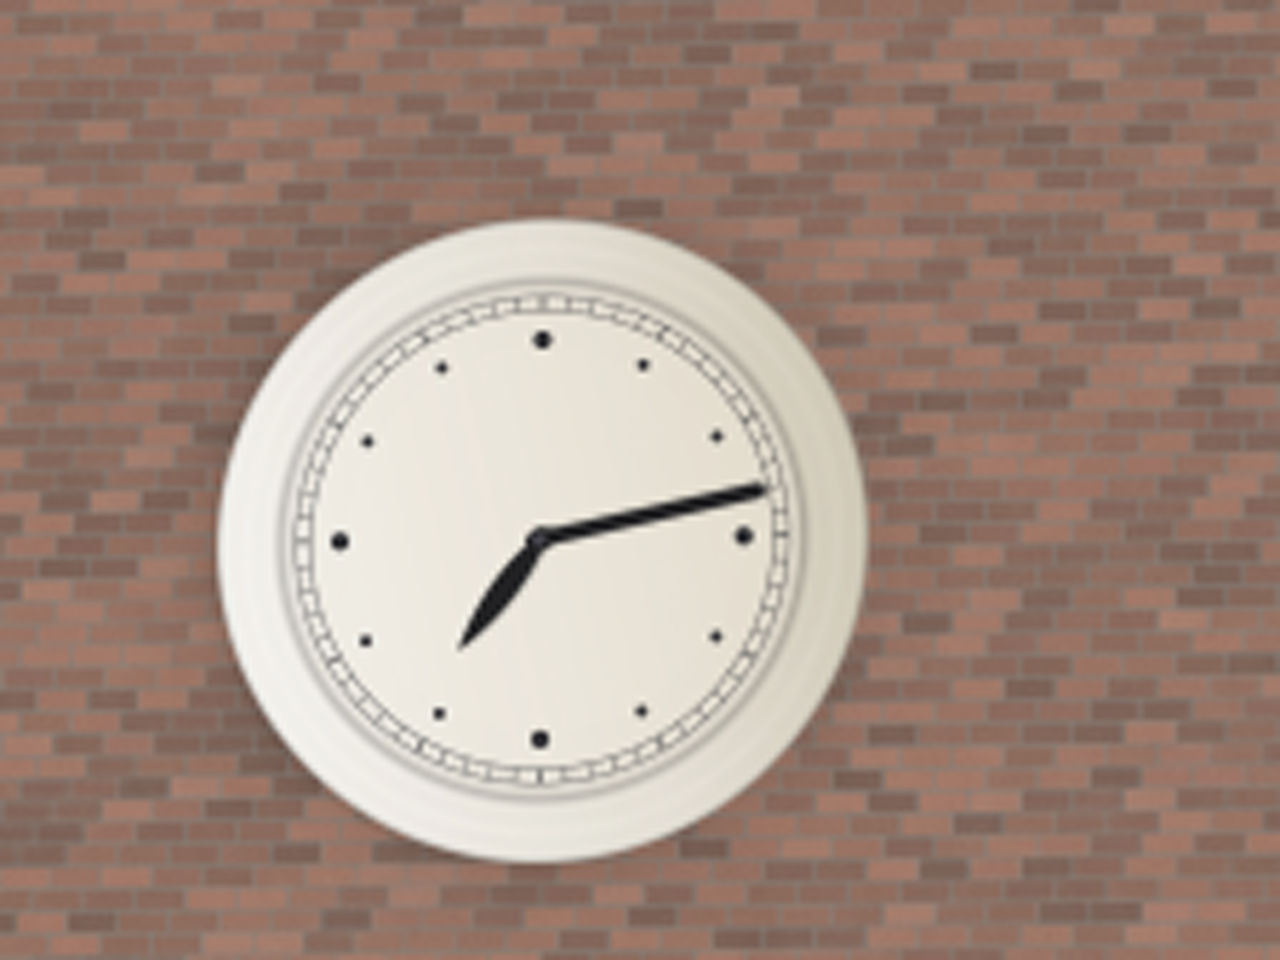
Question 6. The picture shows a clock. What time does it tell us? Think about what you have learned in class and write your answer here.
7:13
